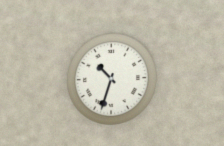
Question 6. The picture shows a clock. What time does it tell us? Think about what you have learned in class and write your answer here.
10:33
